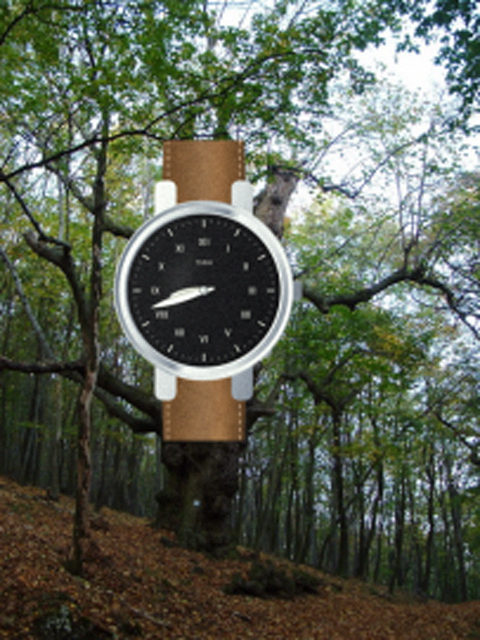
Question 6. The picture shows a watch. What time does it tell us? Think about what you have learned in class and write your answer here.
8:42
